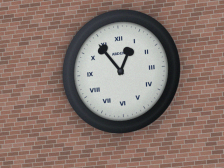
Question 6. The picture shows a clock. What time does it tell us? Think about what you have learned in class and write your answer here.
12:54
